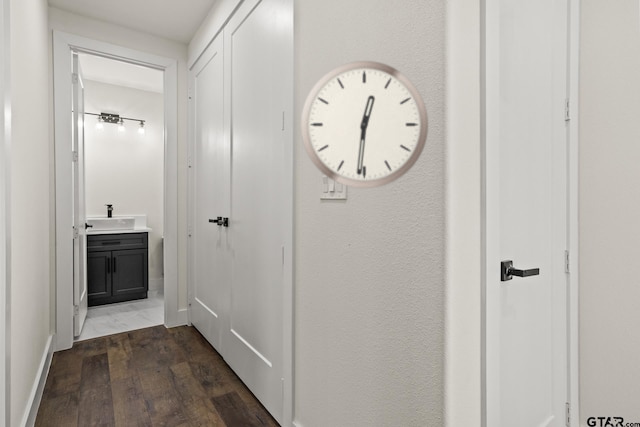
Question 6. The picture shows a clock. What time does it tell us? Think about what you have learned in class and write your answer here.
12:31
